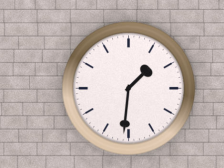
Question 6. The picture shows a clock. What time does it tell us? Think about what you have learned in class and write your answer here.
1:31
